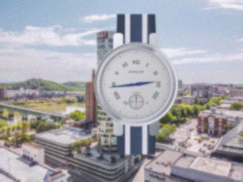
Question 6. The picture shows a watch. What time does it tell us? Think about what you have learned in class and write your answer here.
2:44
